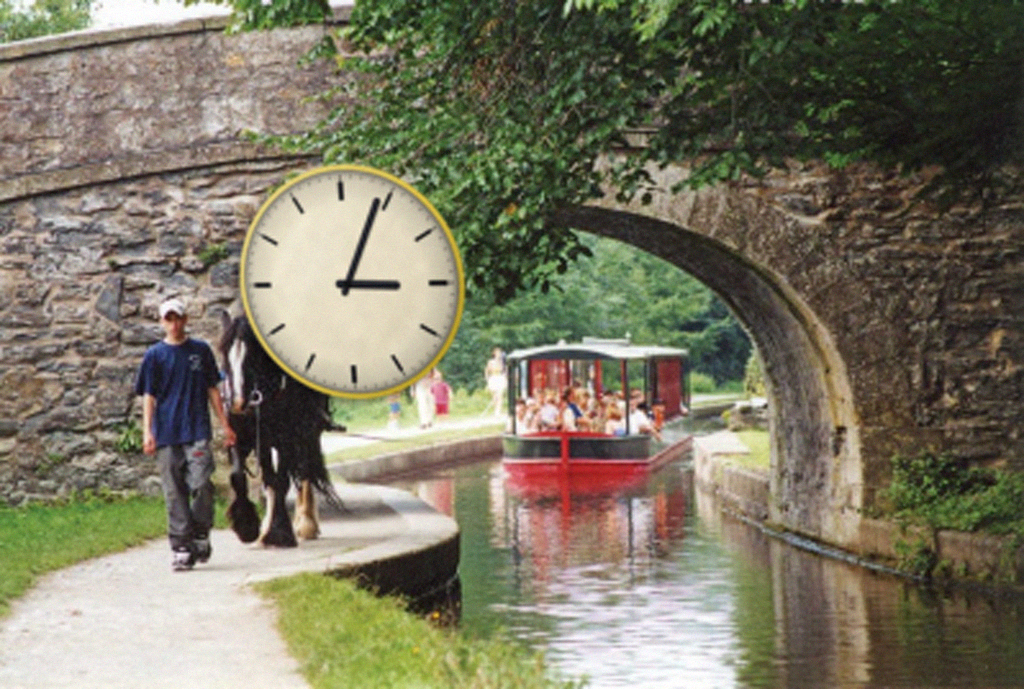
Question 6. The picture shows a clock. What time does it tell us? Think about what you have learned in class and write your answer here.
3:04
